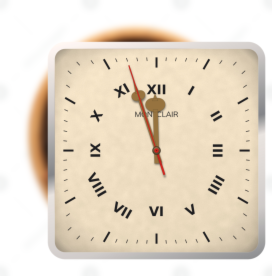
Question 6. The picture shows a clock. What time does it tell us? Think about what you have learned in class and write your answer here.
11:56:57
